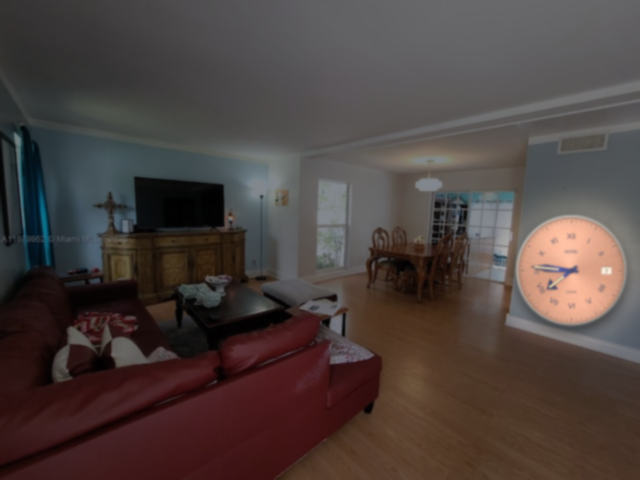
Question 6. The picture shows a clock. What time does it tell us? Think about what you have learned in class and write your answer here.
7:46
